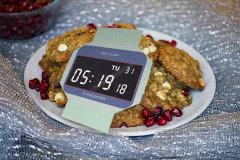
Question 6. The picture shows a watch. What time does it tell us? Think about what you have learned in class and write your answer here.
5:19:18
